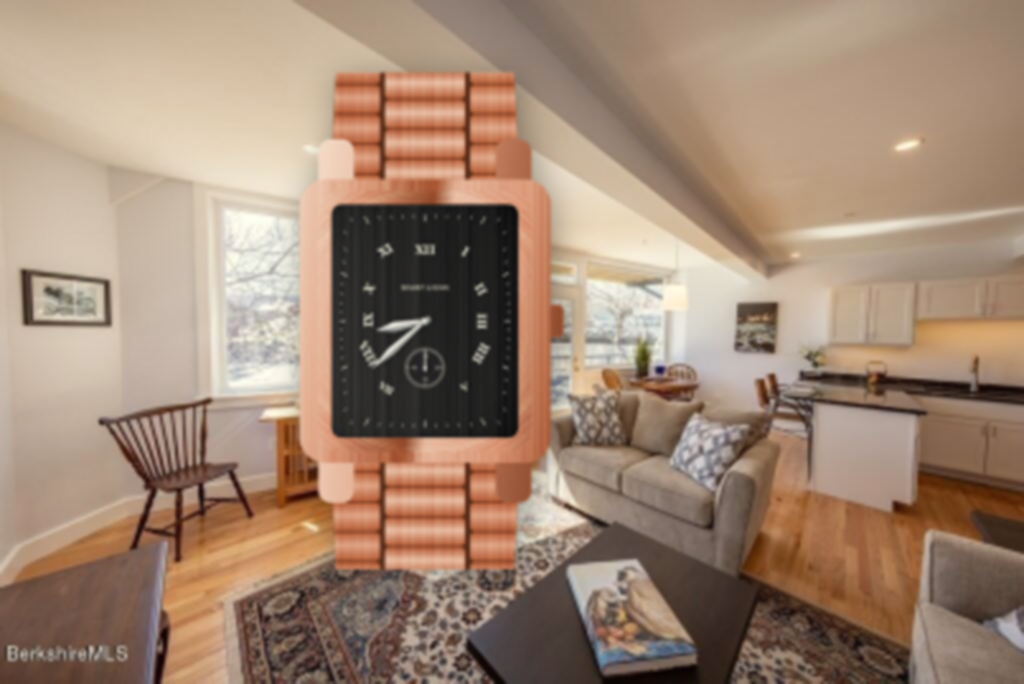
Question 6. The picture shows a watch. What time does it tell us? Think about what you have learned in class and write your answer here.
8:38
